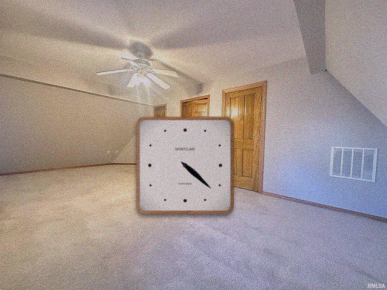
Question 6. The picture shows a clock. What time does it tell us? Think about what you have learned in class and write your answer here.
4:22
